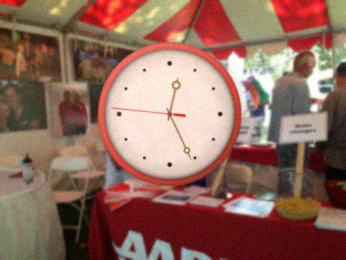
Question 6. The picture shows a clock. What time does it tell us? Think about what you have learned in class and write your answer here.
12:25:46
